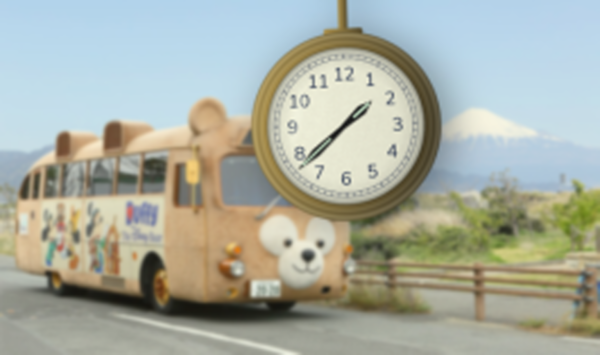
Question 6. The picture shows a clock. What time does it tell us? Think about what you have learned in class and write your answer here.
1:38
